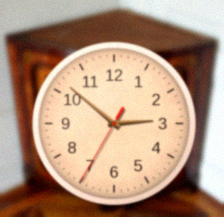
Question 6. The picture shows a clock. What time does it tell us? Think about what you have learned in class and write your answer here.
2:51:35
